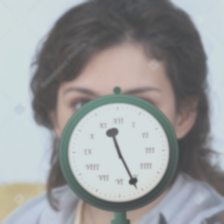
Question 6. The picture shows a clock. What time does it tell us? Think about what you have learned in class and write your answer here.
11:26
